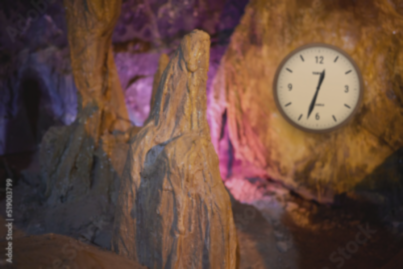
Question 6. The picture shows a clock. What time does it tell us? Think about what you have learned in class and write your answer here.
12:33
